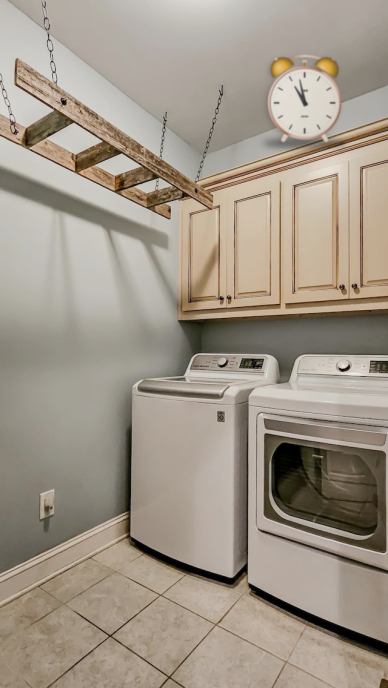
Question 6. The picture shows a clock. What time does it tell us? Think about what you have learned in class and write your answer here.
10:58
